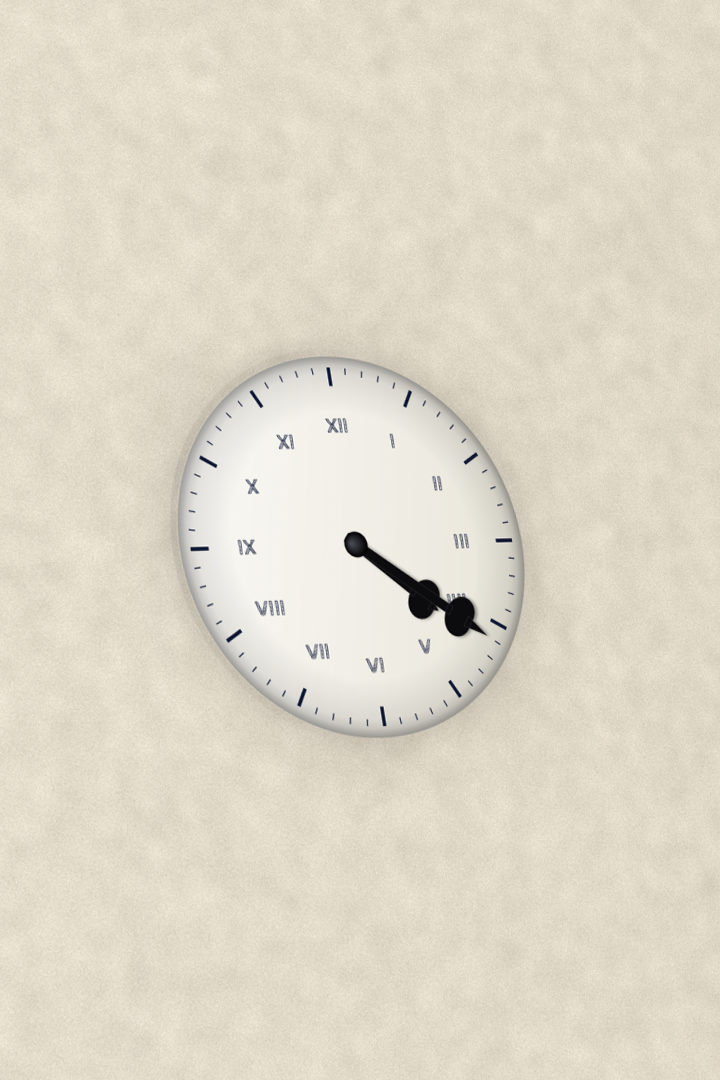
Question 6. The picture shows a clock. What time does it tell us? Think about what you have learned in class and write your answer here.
4:21
